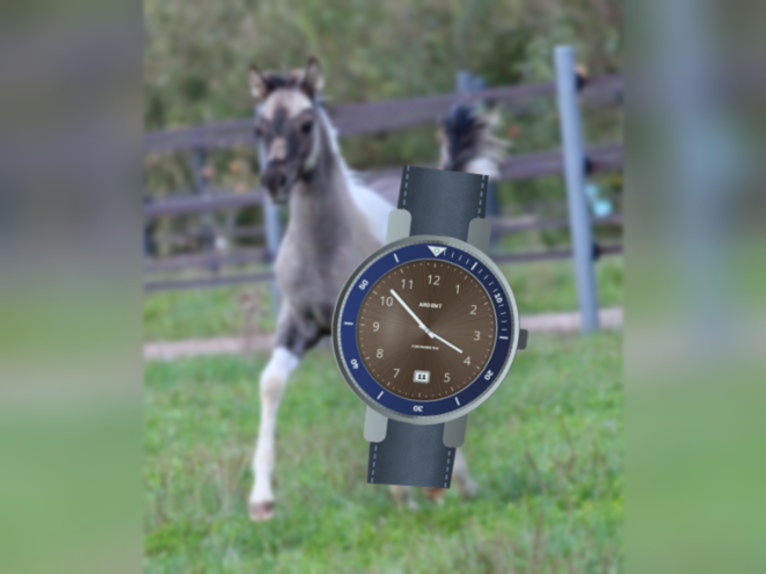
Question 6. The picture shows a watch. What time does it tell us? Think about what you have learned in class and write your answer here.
3:52
